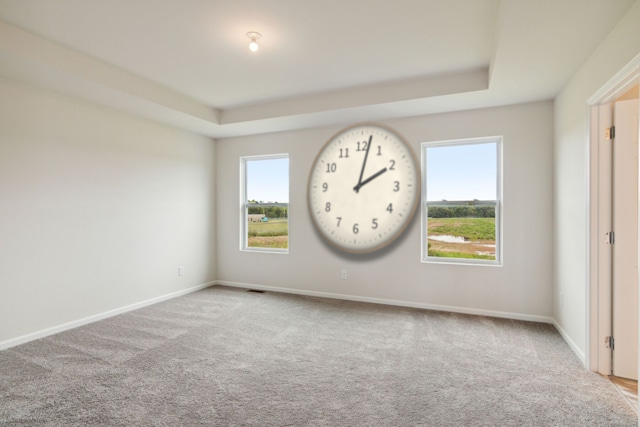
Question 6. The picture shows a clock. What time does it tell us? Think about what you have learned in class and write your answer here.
2:02
